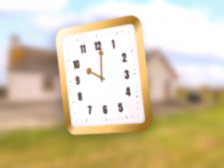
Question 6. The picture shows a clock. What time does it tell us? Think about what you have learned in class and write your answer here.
10:01
